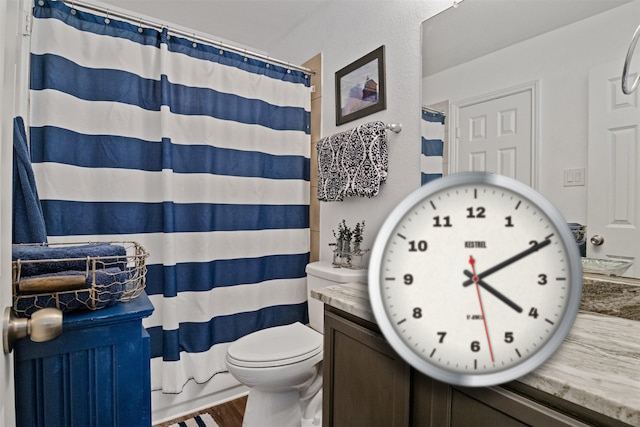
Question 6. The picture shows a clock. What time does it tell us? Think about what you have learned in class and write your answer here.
4:10:28
